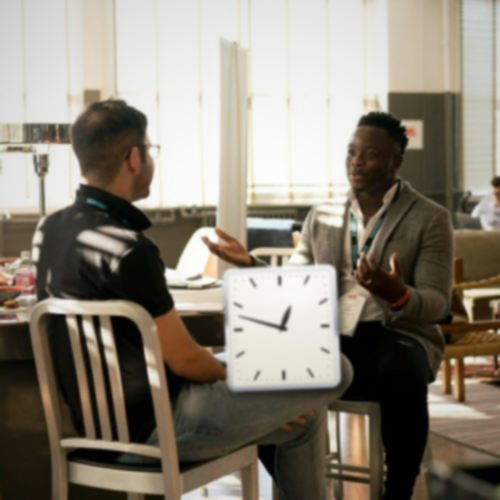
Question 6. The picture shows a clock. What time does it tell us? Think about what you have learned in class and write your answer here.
12:48
